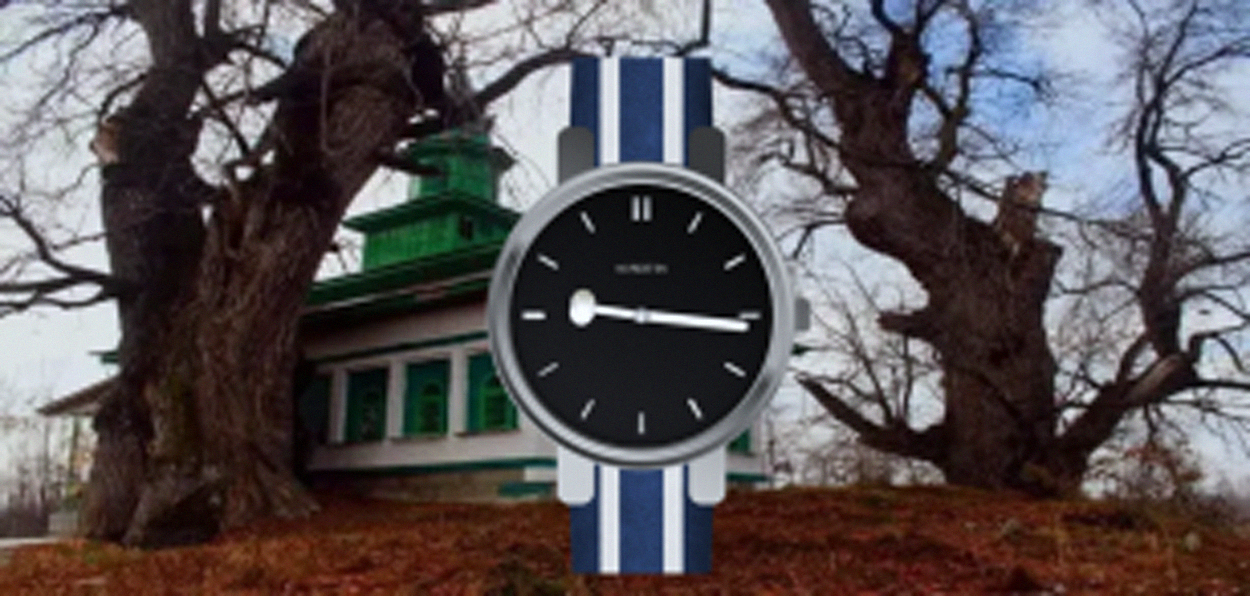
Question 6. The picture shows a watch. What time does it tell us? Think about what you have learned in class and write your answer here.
9:16
